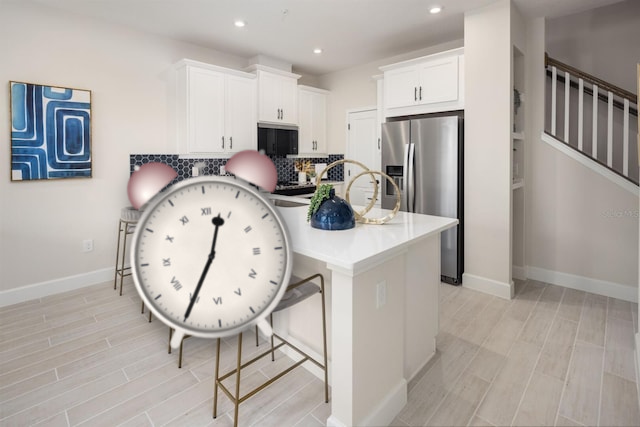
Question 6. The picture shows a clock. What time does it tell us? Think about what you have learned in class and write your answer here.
12:35
